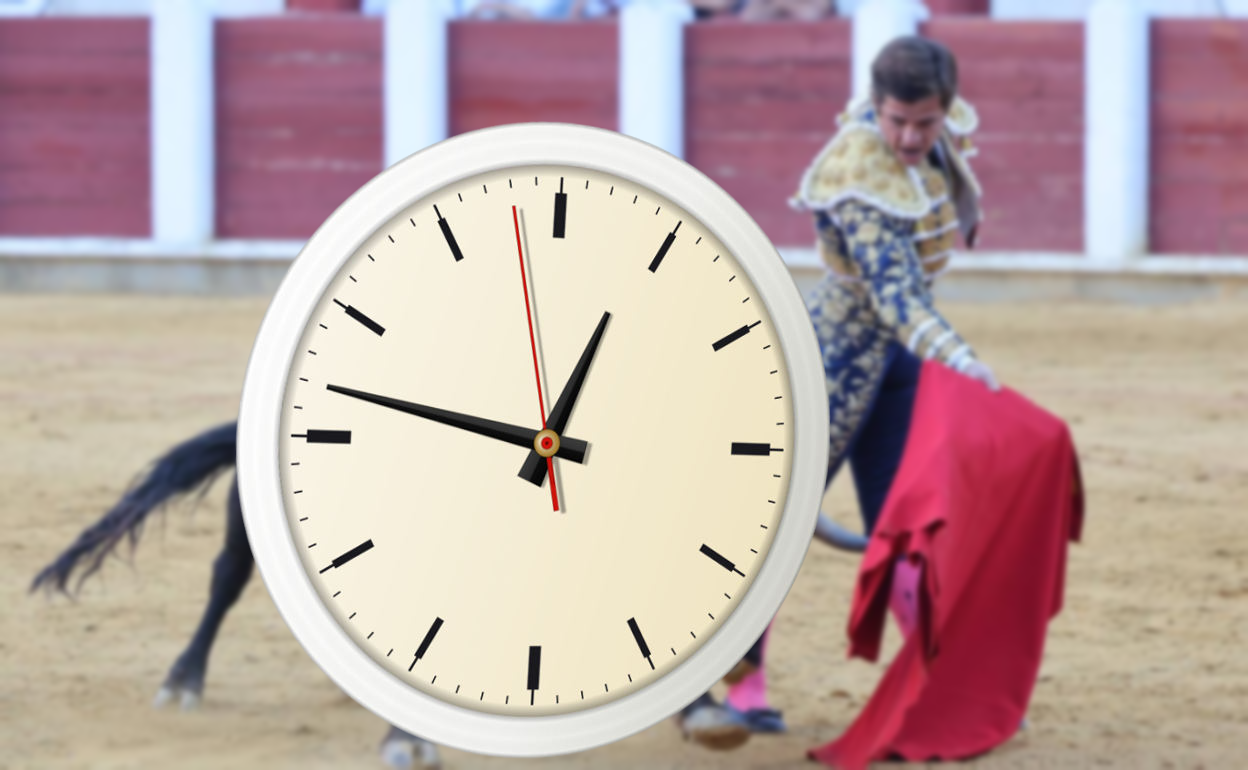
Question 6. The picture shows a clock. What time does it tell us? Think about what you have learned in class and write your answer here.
12:46:58
